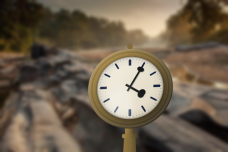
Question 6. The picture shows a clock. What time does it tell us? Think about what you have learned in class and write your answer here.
4:05
